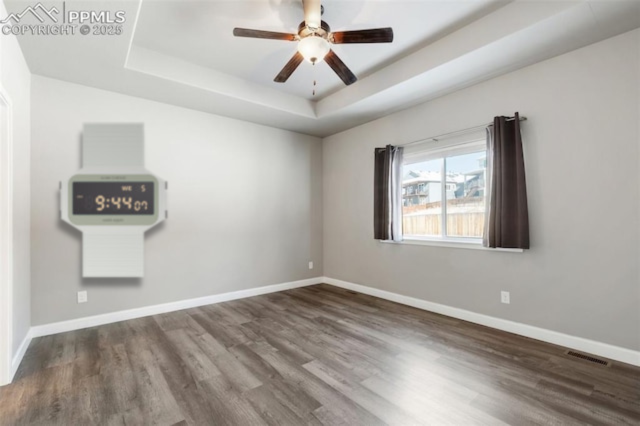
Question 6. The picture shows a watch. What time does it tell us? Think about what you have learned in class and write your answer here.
9:44
